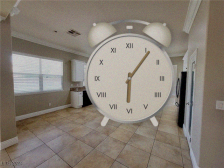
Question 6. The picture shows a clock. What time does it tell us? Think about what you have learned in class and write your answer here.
6:06
